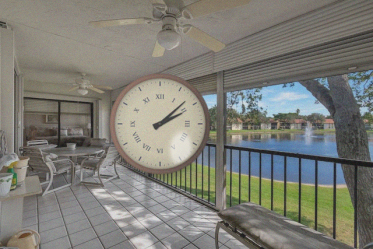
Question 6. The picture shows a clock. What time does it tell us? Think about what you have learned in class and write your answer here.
2:08
